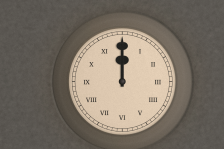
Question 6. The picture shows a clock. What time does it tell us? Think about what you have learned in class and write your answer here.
12:00
